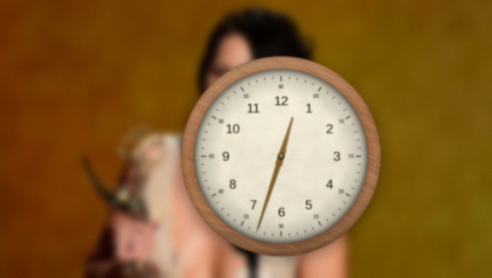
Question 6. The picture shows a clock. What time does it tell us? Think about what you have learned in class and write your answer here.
12:33
